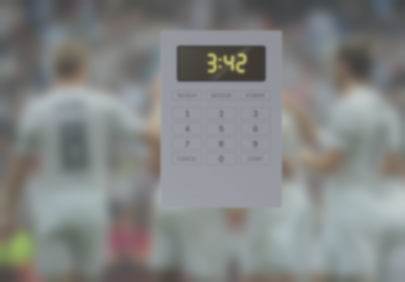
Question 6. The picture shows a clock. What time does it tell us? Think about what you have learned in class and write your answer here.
3:42
